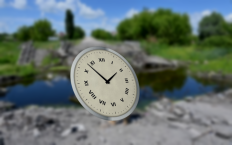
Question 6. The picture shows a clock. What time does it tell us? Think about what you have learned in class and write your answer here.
1:53
